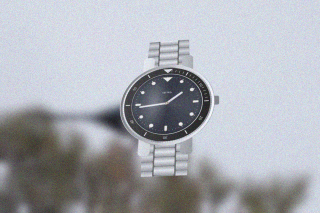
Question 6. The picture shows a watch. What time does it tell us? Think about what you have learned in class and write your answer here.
1:44
